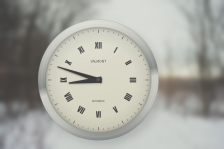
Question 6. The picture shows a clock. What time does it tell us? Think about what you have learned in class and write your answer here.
8:48
